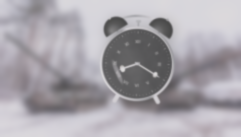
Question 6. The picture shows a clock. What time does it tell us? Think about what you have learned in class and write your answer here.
8:20
